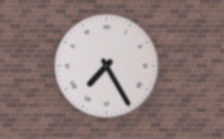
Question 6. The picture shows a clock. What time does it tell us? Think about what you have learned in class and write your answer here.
7:25
